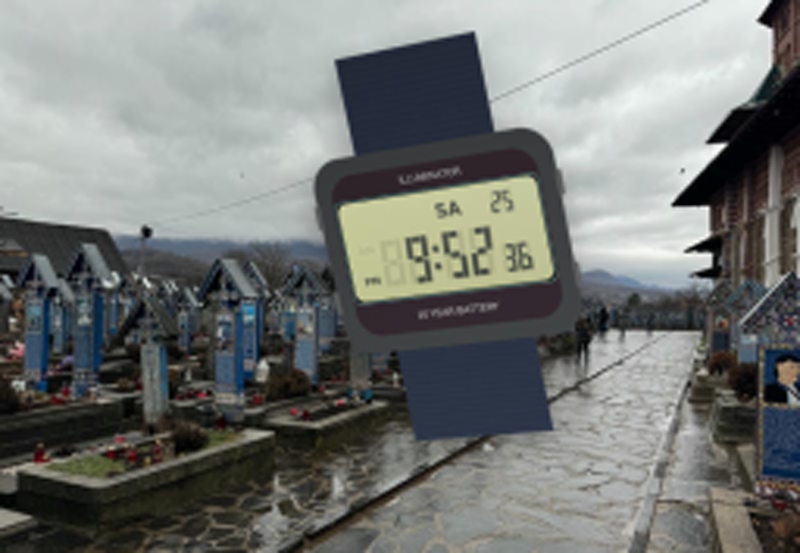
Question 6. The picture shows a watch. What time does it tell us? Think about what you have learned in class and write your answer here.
9:52:36
